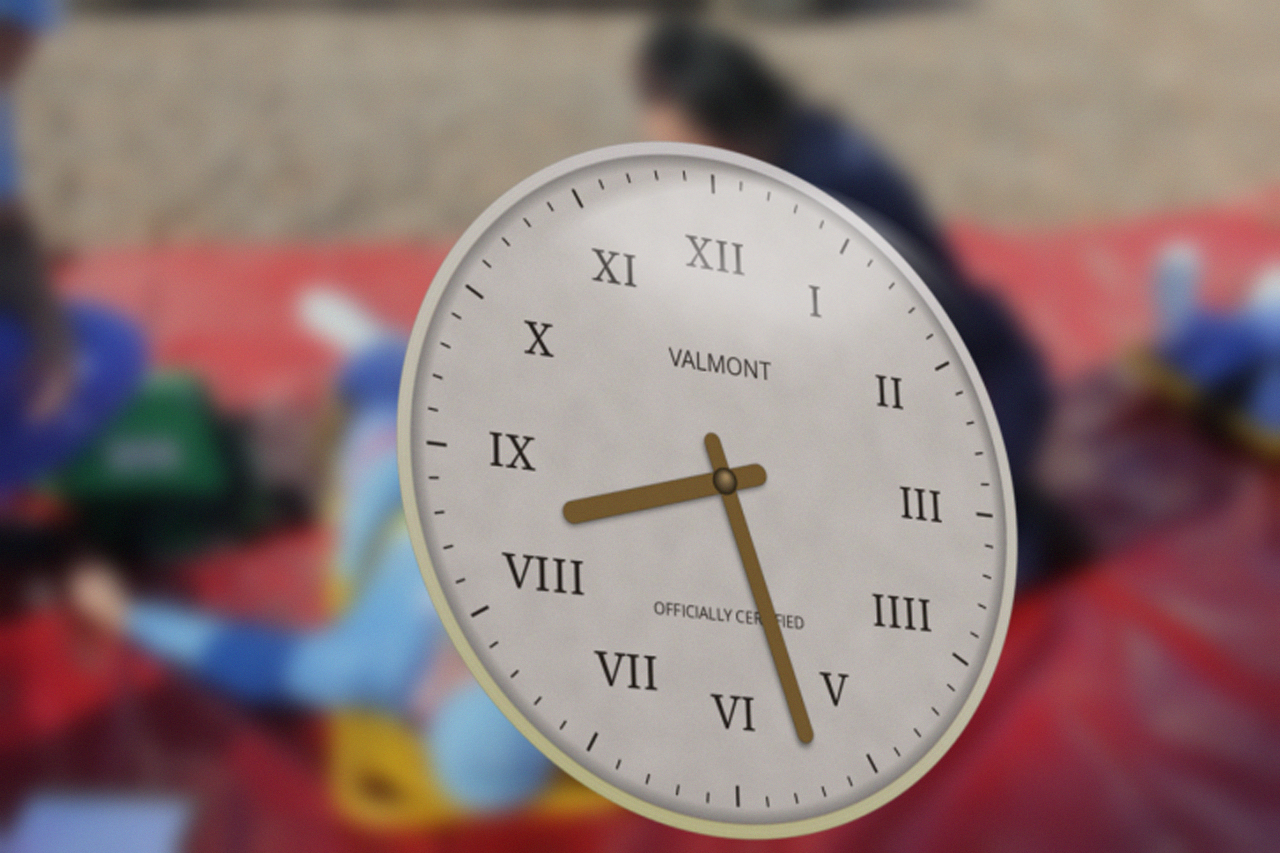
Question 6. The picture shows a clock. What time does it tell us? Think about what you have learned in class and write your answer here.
8:27
